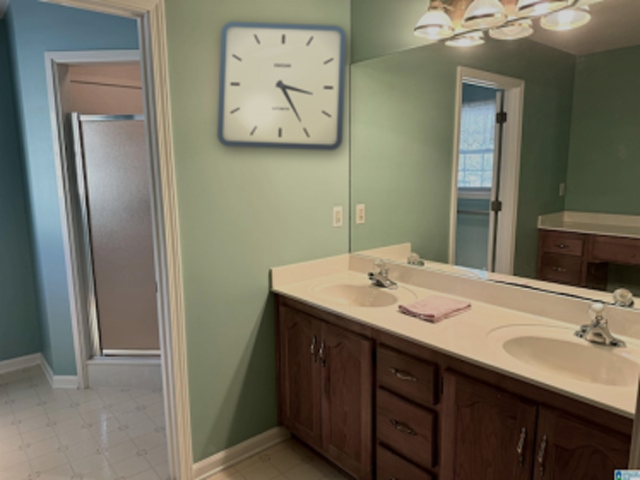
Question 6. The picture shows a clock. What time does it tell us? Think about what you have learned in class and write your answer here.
3:25
